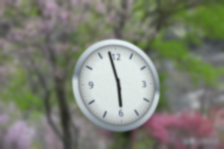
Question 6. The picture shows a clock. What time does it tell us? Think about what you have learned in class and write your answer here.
5:58
